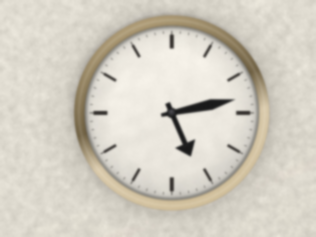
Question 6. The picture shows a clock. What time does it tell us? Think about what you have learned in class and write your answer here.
5:13
